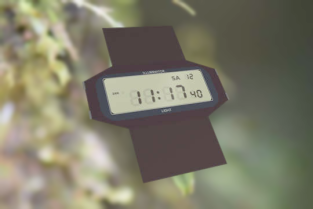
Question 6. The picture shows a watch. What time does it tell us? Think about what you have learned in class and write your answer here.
11:17:40
